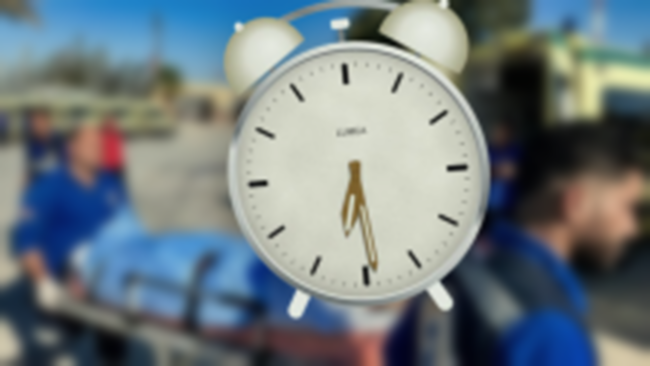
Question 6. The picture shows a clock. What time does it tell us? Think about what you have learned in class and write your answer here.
6:29
